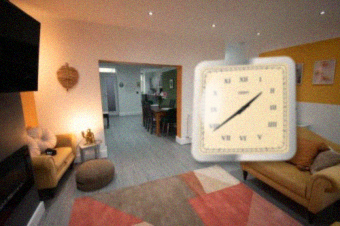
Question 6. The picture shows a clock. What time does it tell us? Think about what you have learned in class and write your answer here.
1:39
